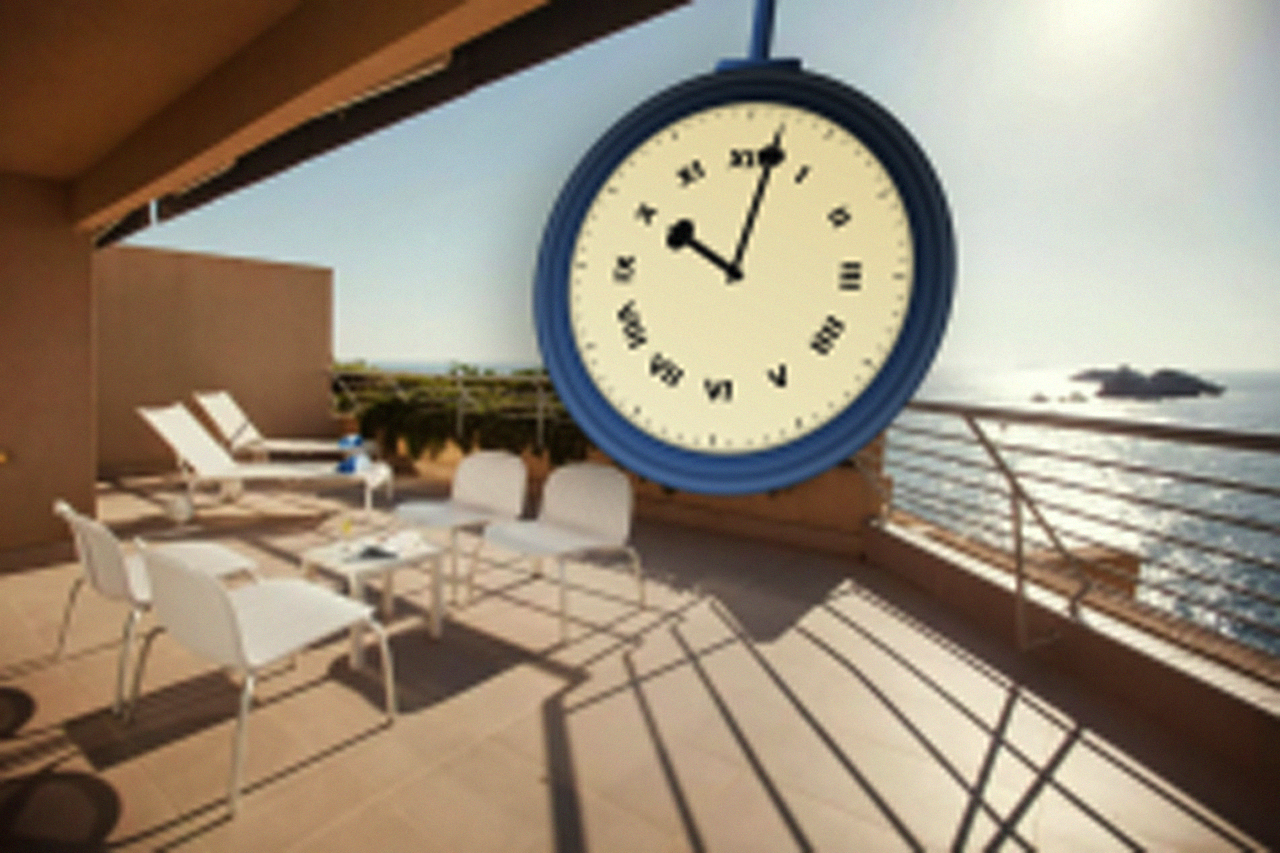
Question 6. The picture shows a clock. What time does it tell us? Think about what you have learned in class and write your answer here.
10:02
